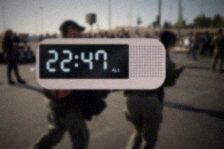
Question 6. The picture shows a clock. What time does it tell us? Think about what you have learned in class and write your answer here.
22:47
